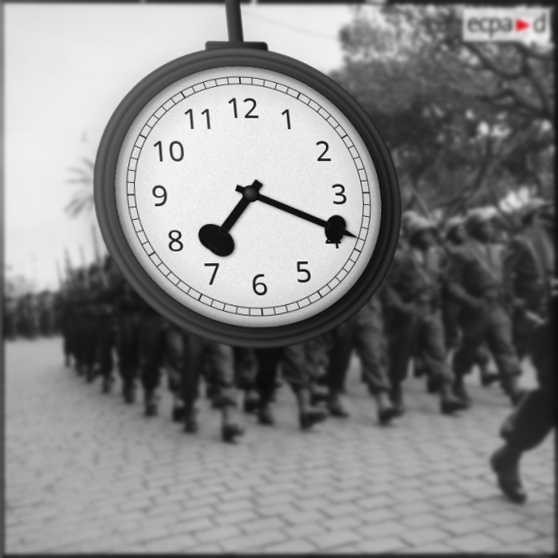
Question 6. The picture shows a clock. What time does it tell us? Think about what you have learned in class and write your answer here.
7:19
